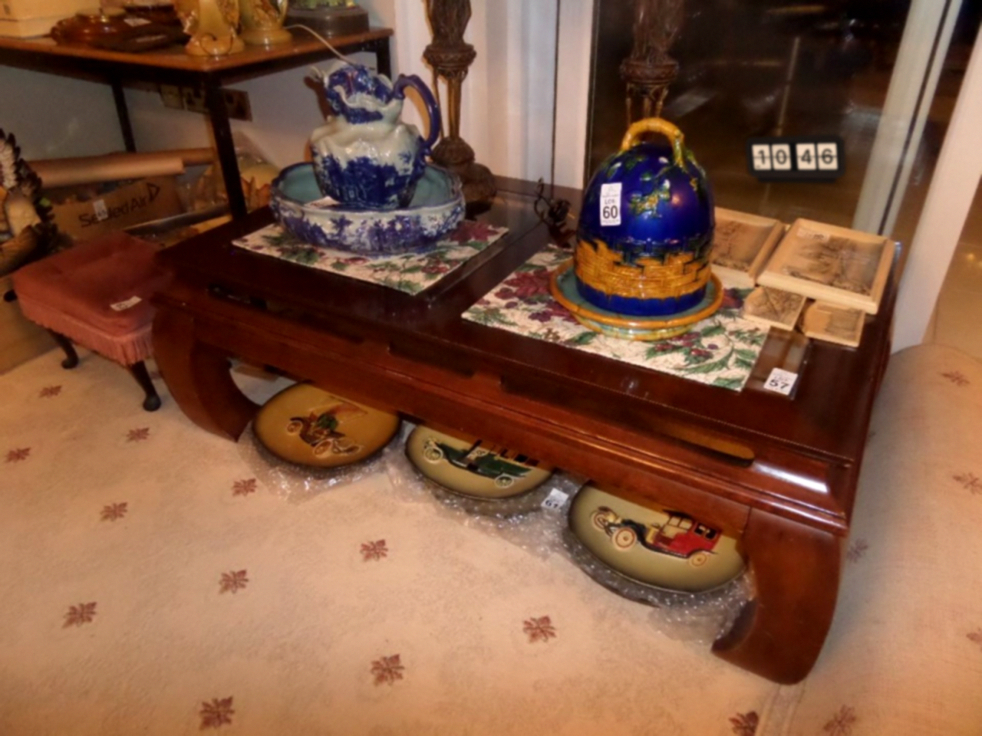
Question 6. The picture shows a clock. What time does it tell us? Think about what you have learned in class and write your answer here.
10:46
